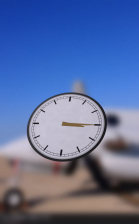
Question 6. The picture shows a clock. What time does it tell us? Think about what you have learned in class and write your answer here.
3:15
